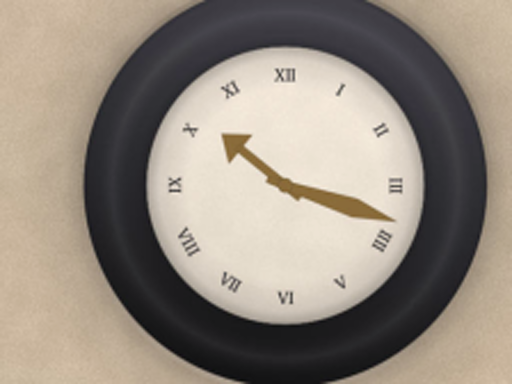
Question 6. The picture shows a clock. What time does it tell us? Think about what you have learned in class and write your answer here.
10:18
